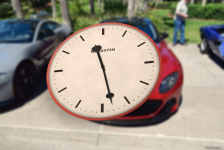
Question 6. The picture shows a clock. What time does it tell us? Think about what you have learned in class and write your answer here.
11:28
